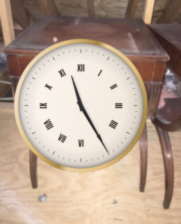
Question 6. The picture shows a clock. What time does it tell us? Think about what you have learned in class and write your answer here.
11:25
